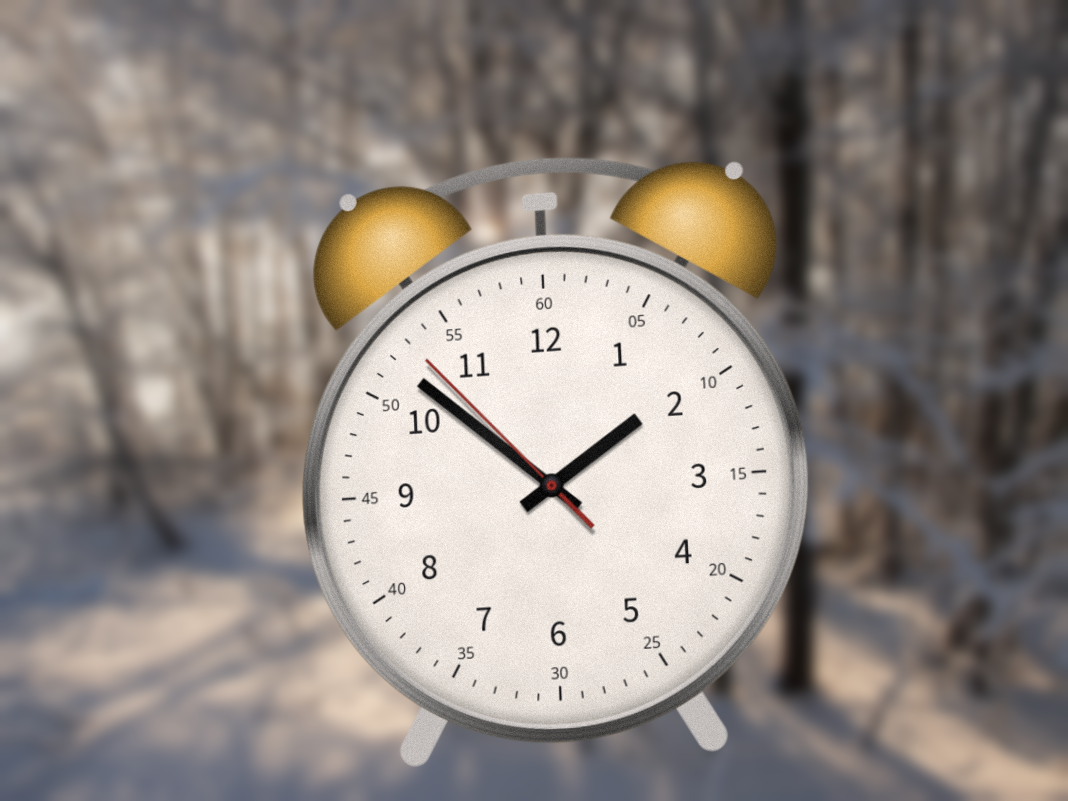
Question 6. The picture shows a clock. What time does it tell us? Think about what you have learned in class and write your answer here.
1:51:53
